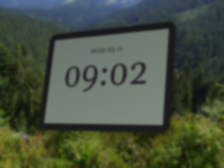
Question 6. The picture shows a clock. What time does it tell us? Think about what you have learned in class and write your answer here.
9:02
